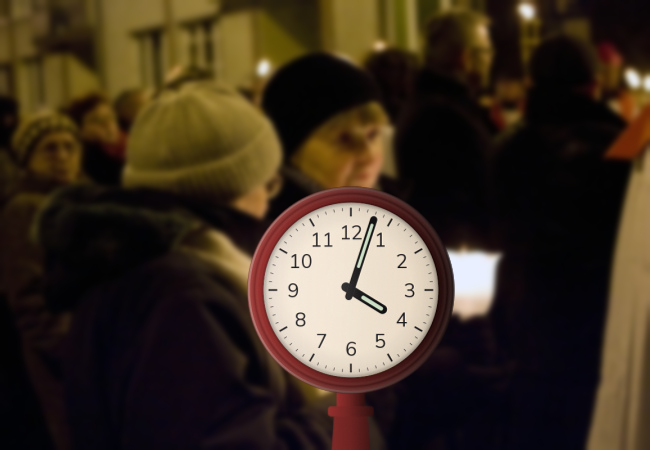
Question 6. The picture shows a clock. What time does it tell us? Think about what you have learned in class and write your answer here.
4:03
